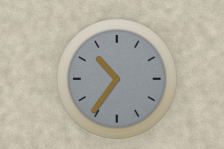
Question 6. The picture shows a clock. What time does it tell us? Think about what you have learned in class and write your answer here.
10:36
